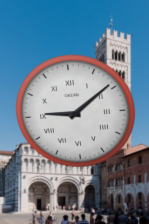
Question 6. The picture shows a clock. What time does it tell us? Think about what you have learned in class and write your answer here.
9:09
